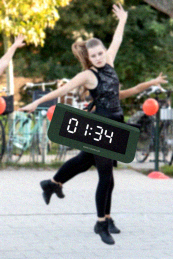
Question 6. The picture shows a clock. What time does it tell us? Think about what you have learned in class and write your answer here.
1:34
